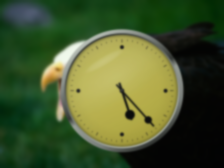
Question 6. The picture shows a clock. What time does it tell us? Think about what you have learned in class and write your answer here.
5:23
